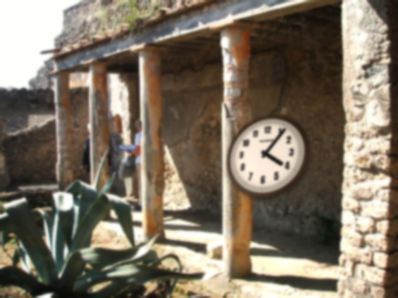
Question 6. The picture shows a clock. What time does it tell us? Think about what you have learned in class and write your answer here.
4:06
